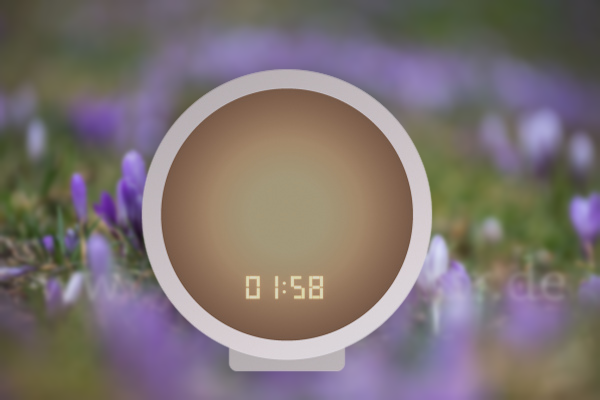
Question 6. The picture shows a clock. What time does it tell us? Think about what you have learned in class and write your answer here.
1:58
